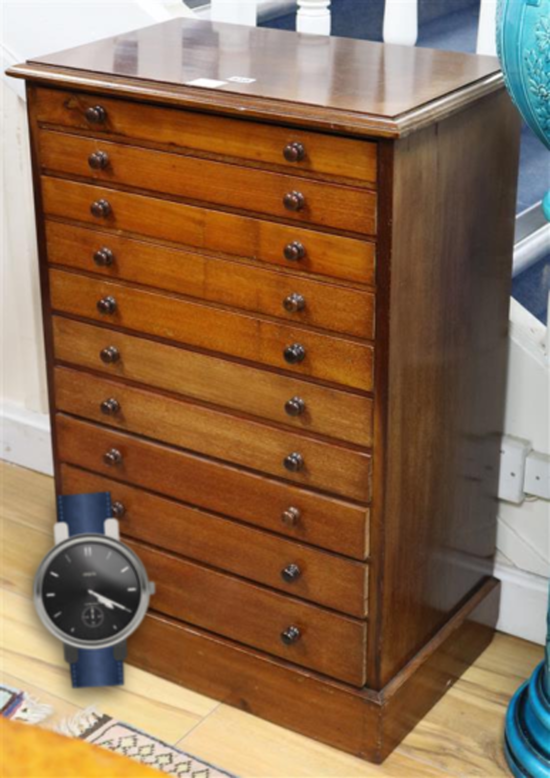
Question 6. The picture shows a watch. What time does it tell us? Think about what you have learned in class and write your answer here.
4:20
